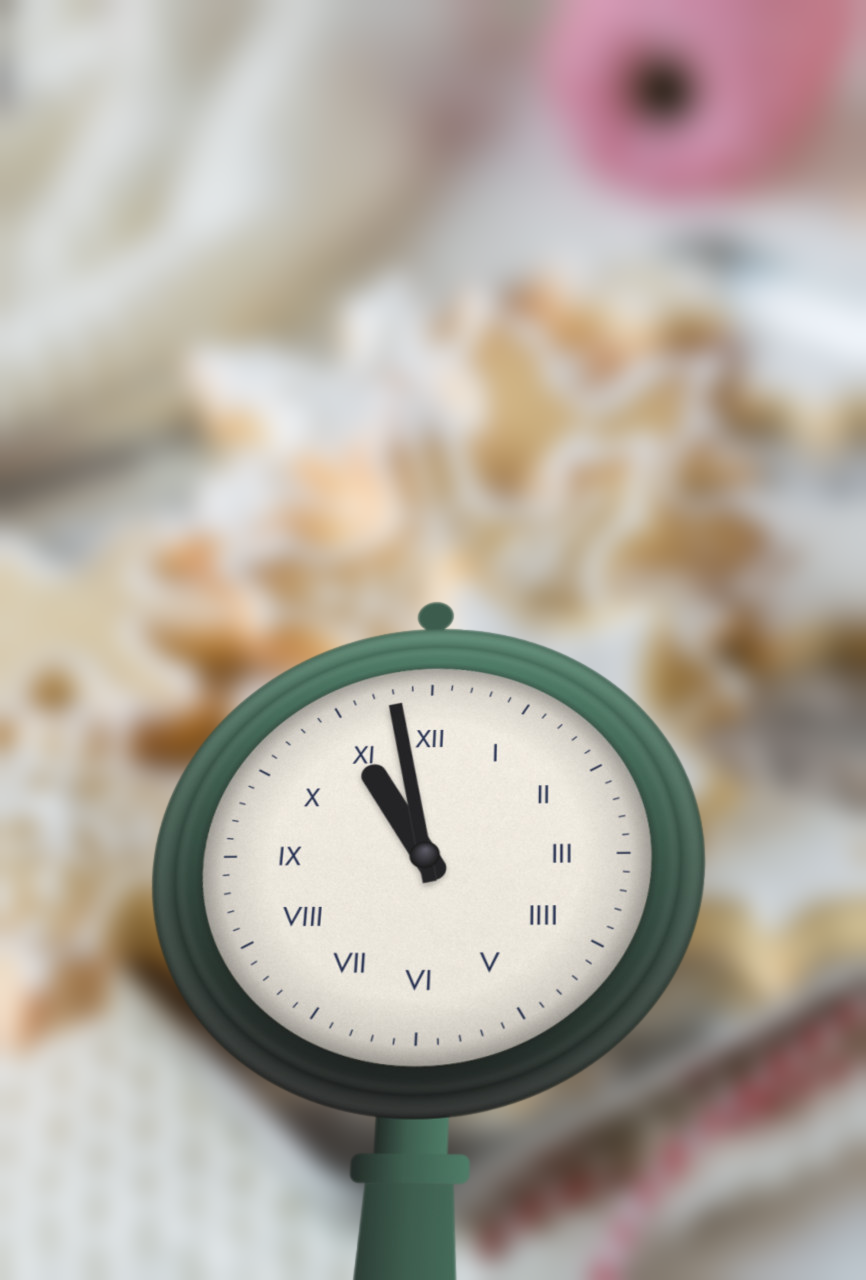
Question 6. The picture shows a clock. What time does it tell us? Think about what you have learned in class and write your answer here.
10:58
